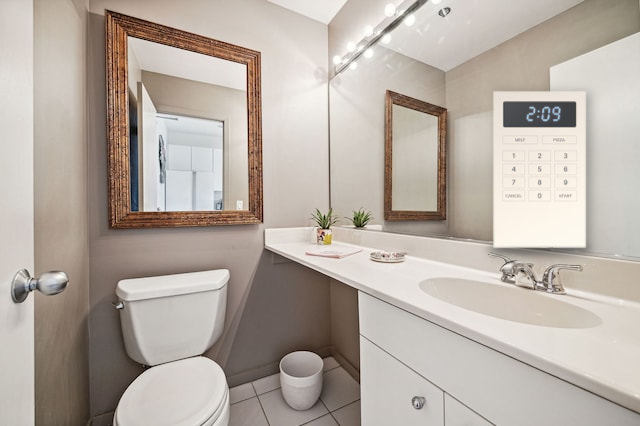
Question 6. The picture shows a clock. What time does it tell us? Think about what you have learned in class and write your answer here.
2:09
